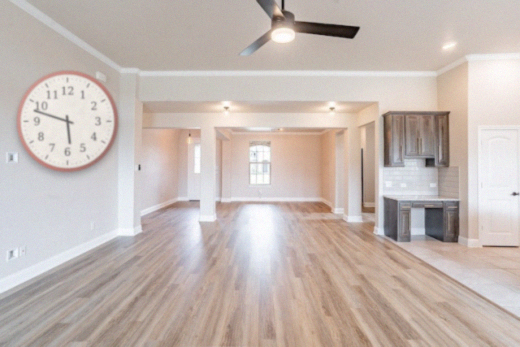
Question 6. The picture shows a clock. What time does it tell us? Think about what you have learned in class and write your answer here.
5:48
